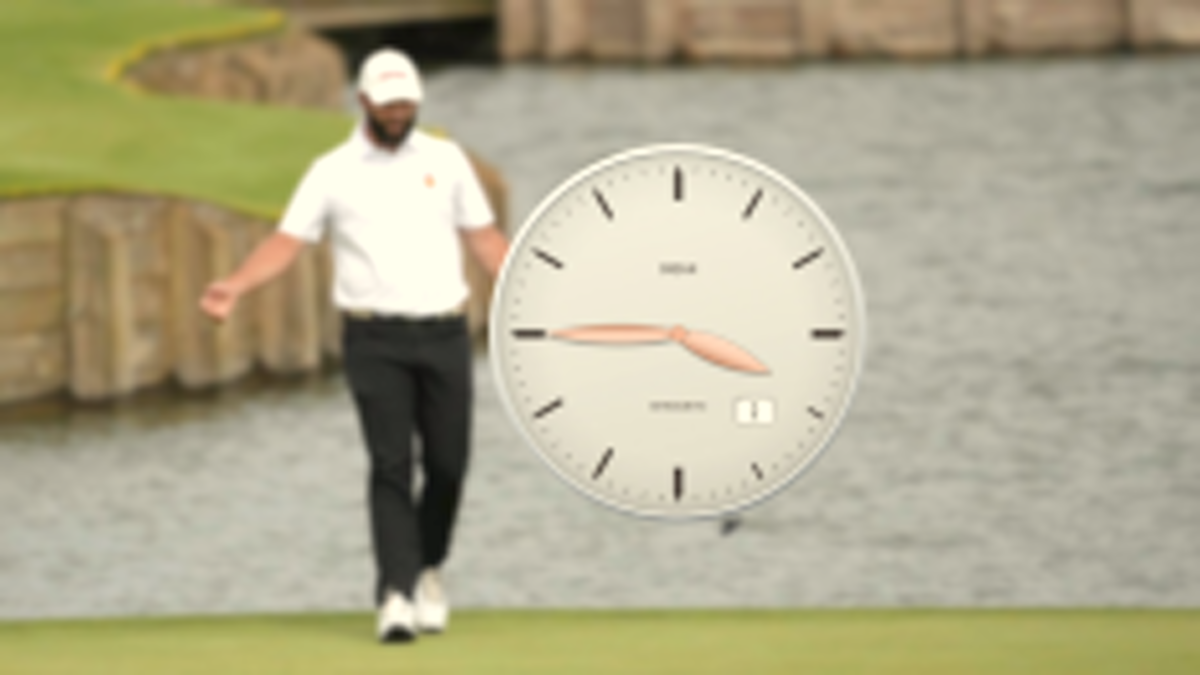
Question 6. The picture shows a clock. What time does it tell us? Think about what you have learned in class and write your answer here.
3:45
